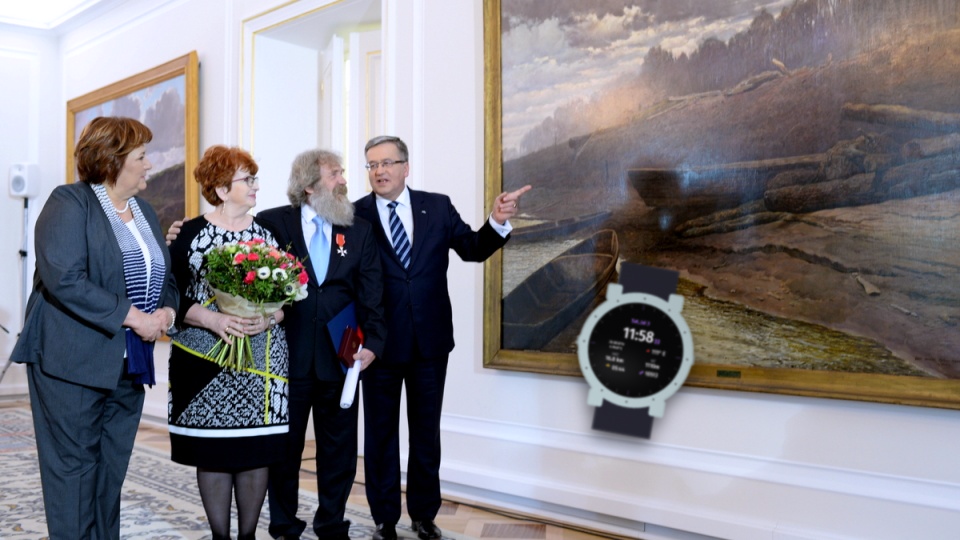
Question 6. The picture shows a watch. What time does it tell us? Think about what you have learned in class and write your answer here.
11:58
